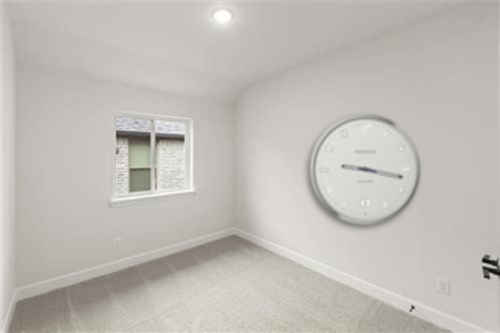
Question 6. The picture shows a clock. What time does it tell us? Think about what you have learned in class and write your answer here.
9:17
